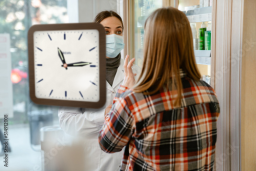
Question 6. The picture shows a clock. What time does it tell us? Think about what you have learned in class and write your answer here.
11:14
